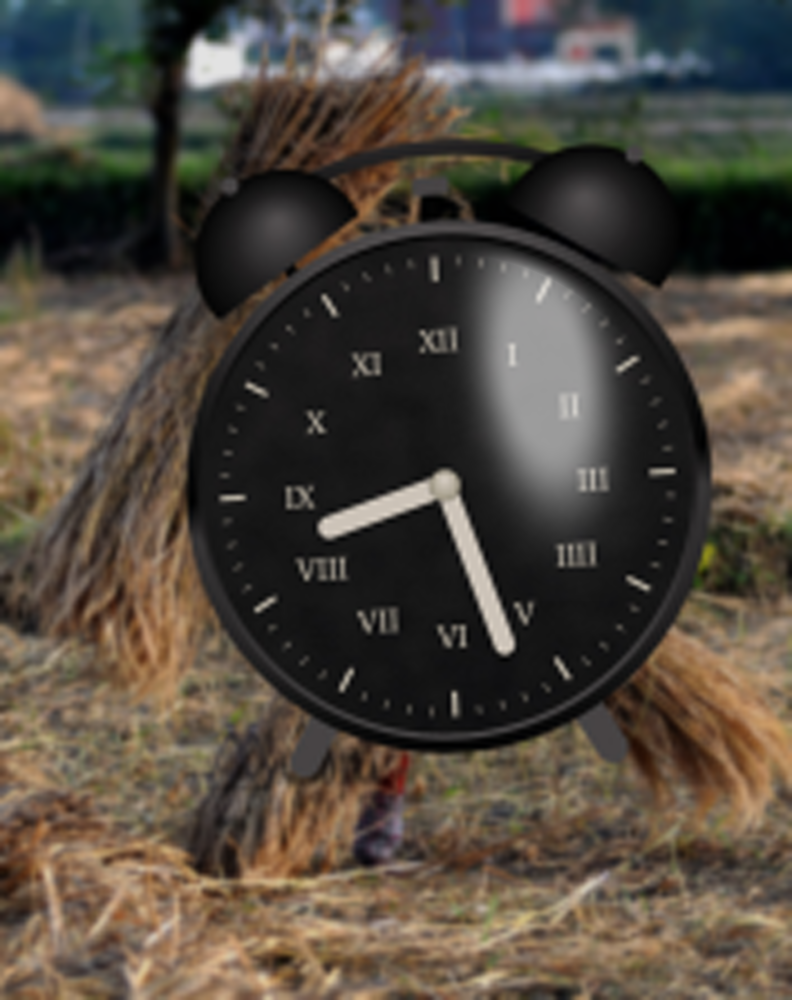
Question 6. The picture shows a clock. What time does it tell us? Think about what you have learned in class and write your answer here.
8:27
